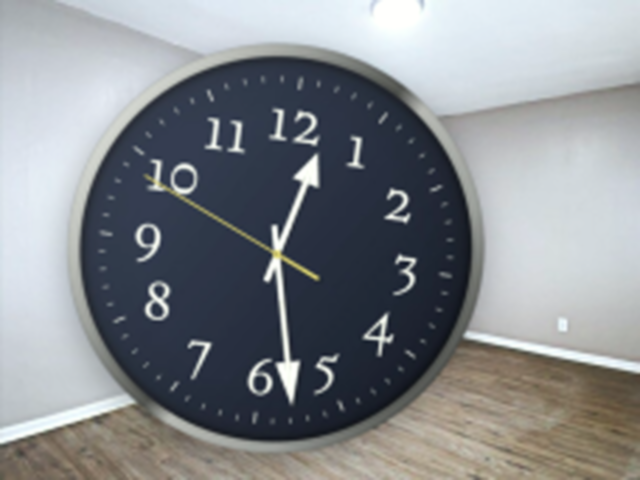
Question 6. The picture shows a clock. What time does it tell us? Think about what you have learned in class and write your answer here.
12:27:49
